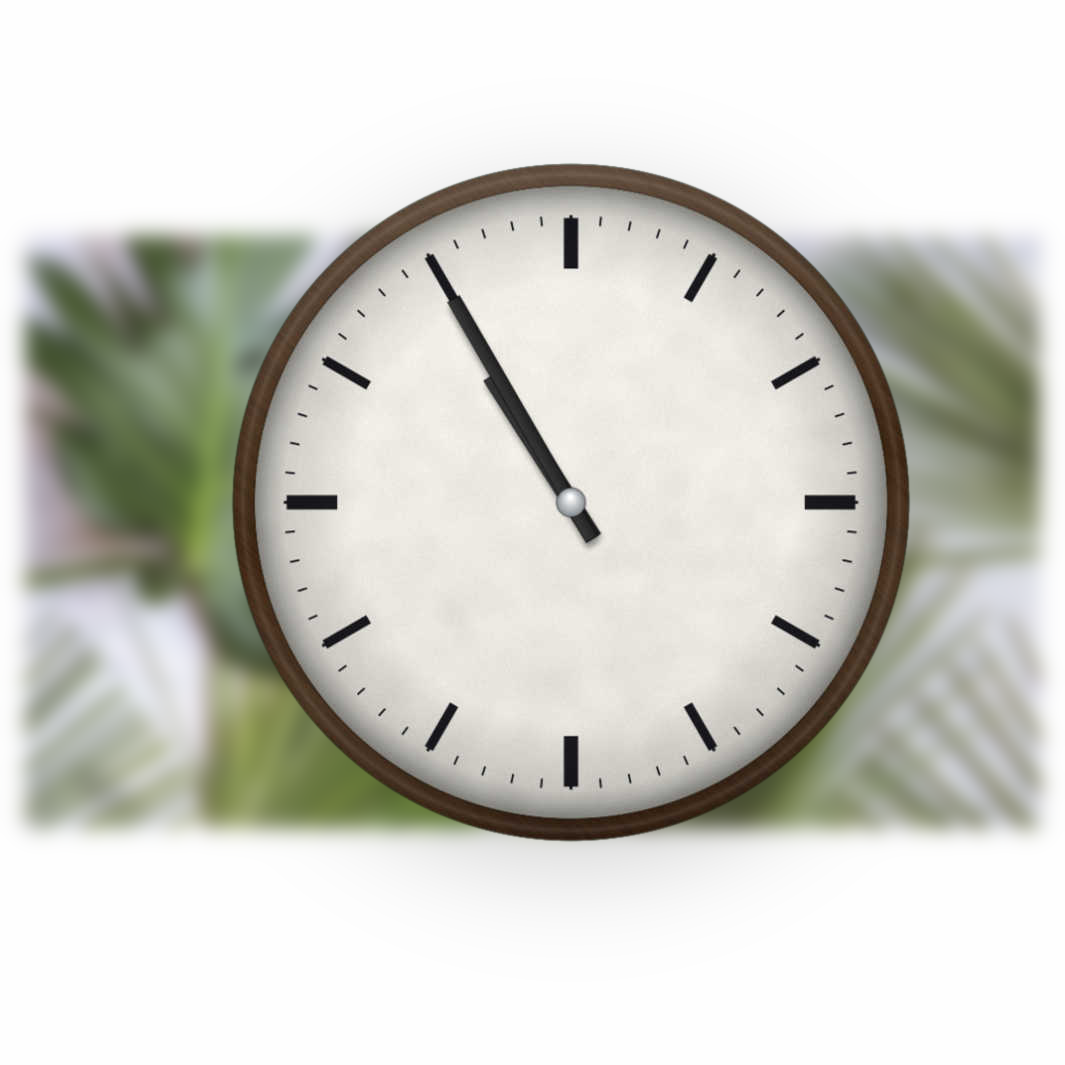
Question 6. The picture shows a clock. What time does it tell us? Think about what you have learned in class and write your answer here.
10:55
